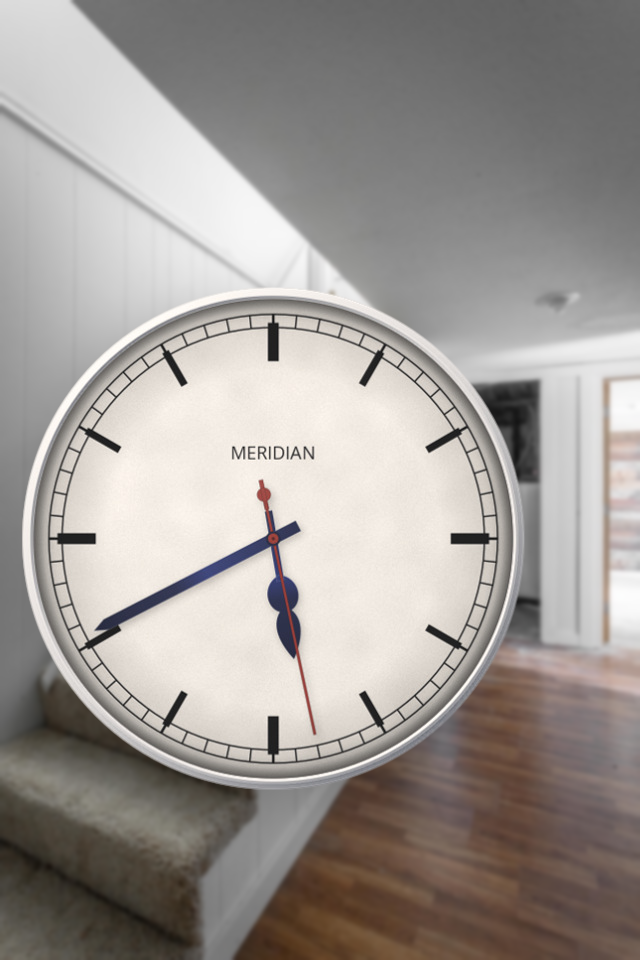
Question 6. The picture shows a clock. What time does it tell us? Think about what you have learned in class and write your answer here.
5:40:28
